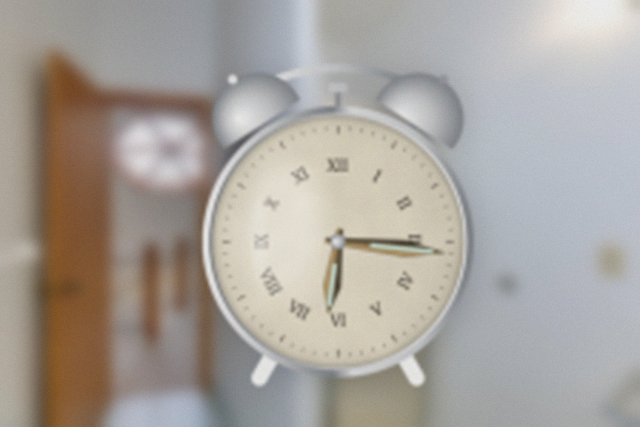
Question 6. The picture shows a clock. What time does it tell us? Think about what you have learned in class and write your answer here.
6:16
